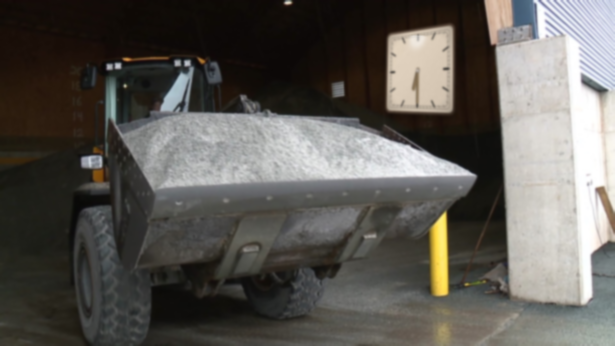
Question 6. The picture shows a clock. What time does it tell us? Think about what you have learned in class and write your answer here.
6:30
